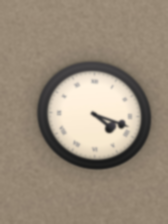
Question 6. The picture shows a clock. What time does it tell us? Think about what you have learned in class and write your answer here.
4:18
